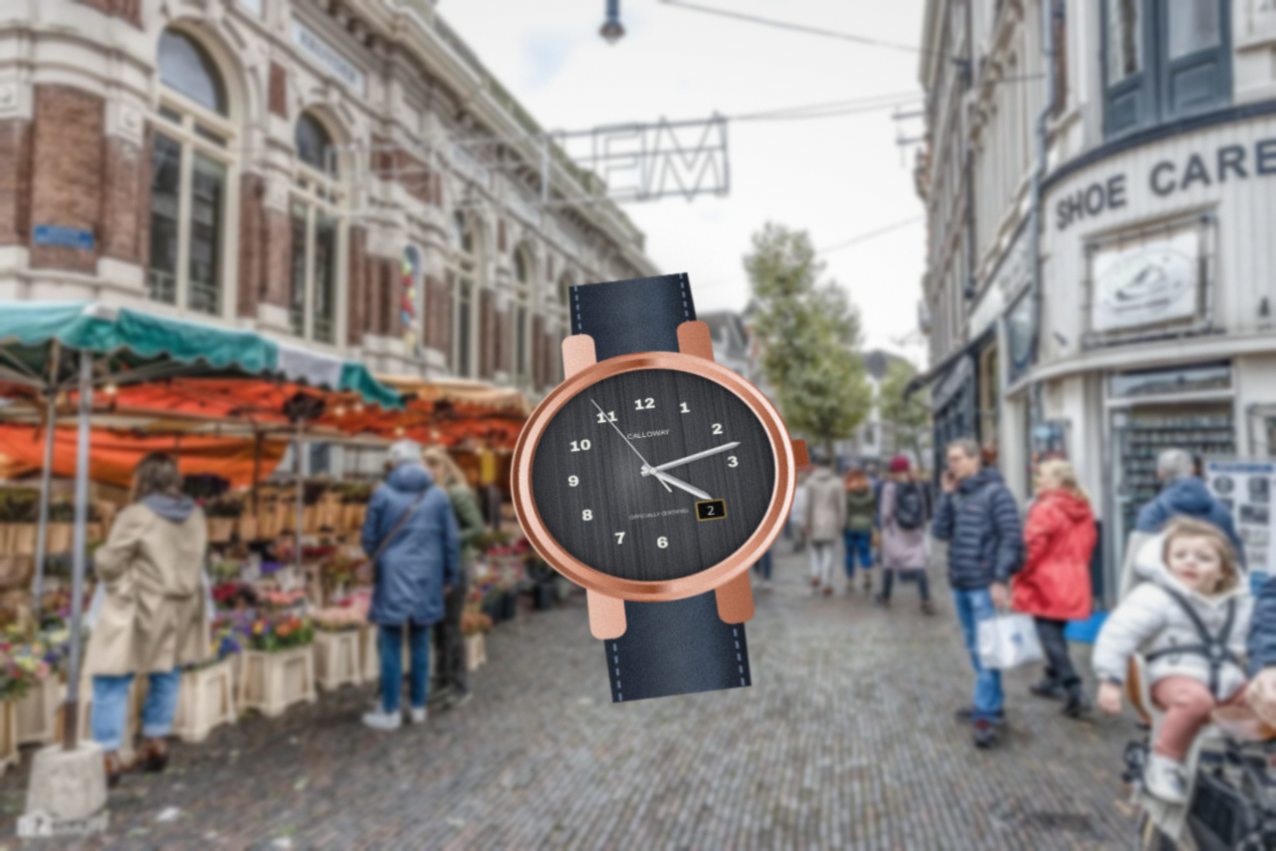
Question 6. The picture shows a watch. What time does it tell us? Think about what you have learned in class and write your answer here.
4:12:55
